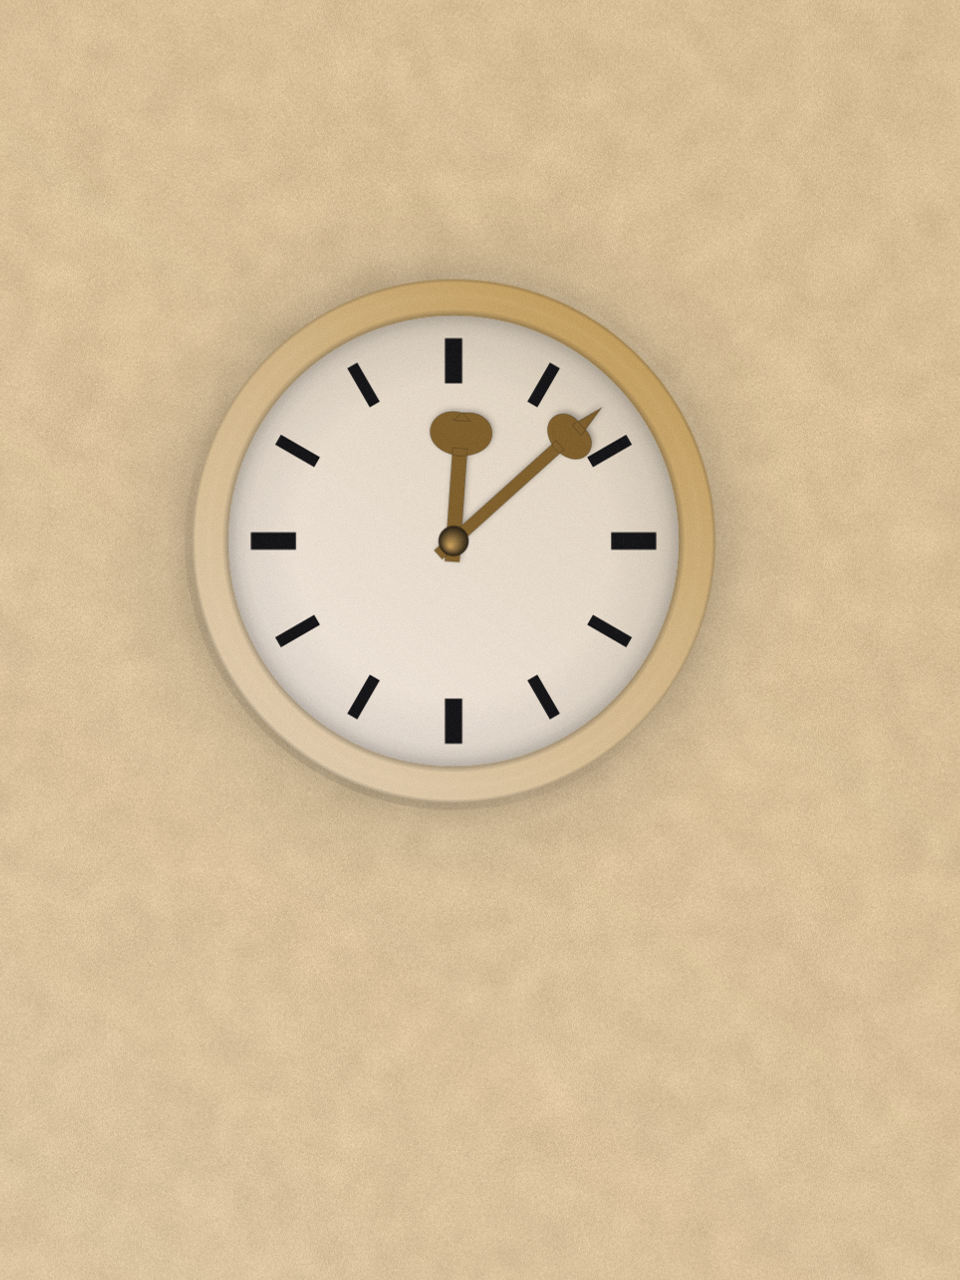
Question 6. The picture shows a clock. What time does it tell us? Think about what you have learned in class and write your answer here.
12:08
